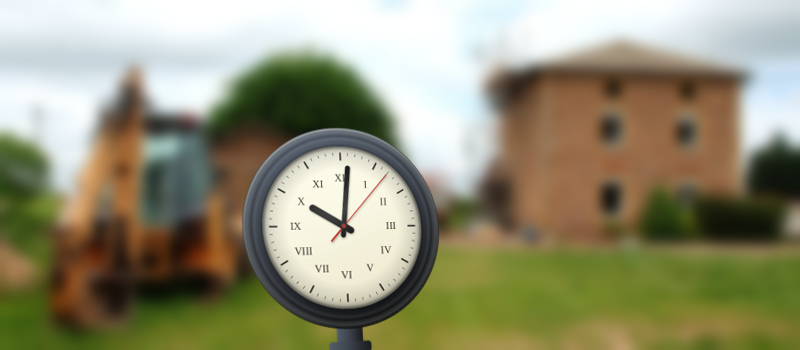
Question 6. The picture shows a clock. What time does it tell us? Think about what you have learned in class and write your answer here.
10:01:07
